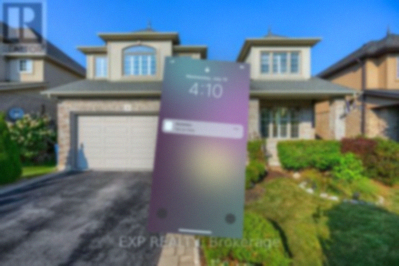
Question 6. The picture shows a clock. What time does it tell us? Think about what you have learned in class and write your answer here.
4:10
